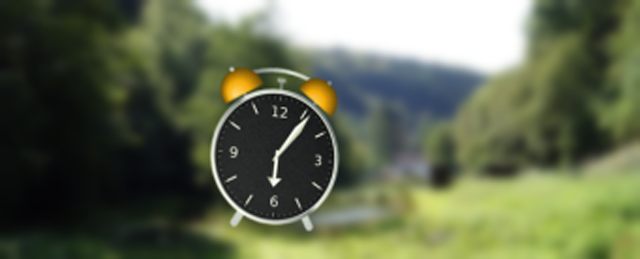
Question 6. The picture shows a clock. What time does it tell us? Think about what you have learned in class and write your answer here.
6:06
